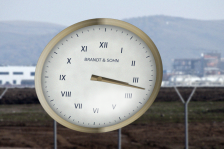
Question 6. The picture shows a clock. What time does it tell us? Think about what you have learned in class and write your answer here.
3:17
